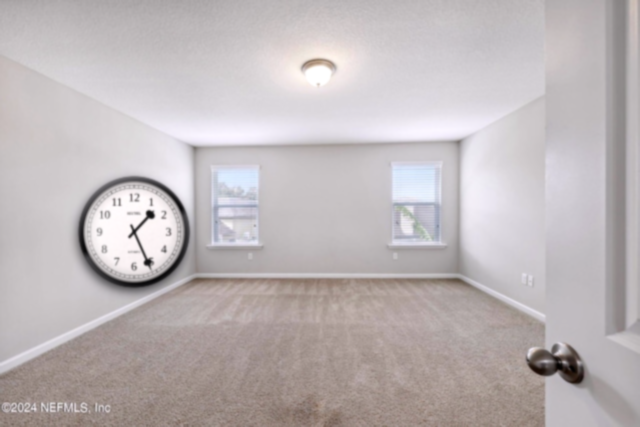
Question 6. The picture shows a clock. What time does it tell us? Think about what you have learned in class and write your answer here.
1:26
